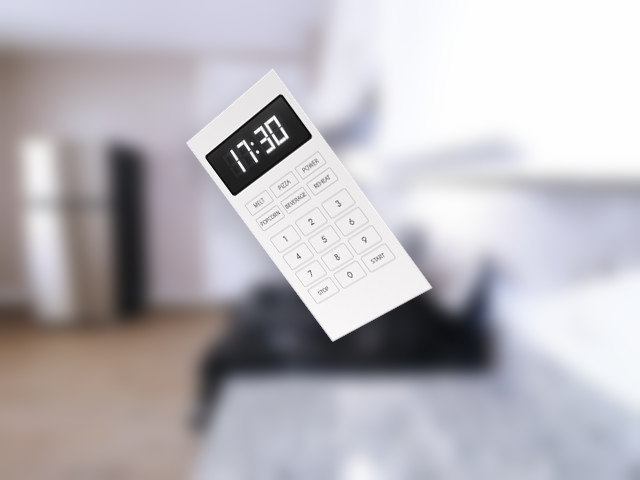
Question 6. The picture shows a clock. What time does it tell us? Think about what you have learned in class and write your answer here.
17:30
